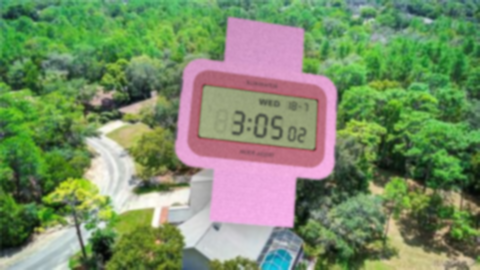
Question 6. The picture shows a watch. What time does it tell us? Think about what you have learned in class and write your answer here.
3:05:02
